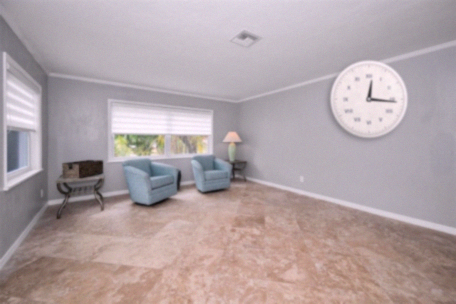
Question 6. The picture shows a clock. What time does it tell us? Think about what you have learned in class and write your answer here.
12:16
